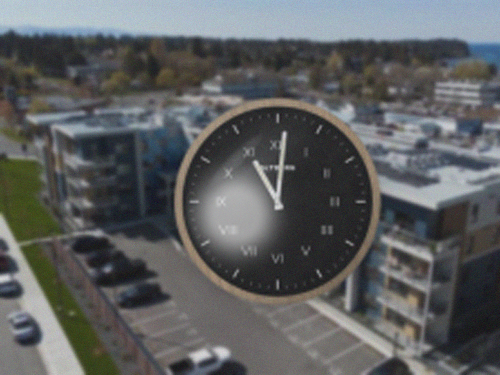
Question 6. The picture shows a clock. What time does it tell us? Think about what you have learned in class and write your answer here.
11:01
